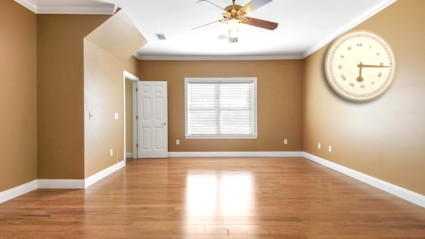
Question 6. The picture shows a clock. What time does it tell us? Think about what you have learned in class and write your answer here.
6:16
